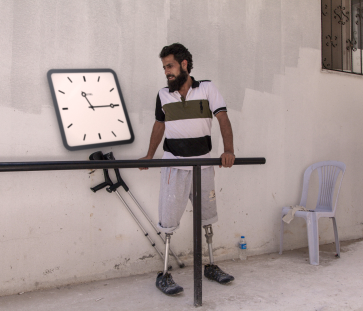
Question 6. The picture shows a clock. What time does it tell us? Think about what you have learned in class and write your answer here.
11:15
